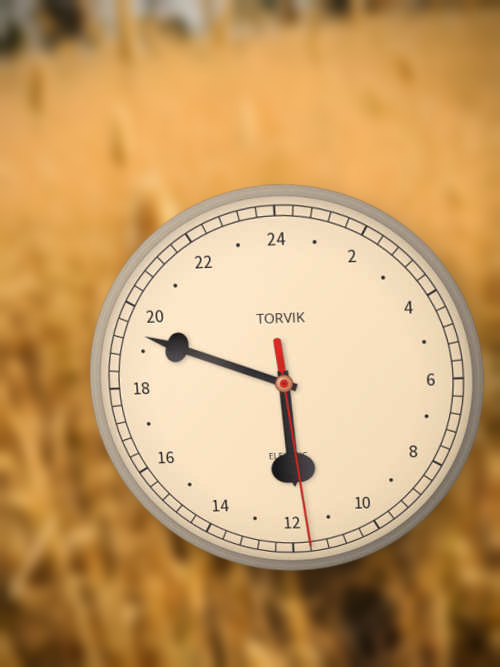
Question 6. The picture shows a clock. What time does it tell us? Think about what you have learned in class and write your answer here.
11:48:29
